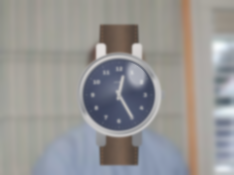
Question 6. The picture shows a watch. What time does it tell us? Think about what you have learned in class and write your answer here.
12:25
